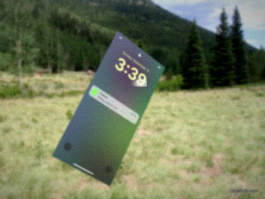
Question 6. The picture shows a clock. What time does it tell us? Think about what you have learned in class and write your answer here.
3:39
